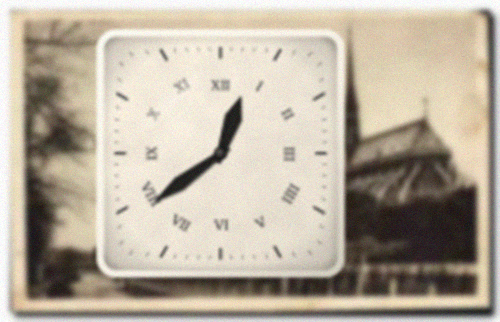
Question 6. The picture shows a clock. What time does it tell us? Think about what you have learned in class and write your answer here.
12:39
